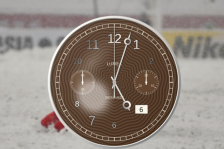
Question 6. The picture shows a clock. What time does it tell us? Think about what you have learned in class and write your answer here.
5:03
